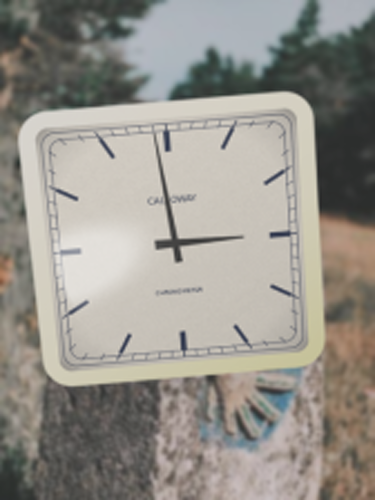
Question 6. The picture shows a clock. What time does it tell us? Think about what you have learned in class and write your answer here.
2:59
